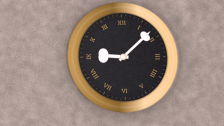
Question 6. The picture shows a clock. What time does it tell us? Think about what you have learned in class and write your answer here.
9:08
